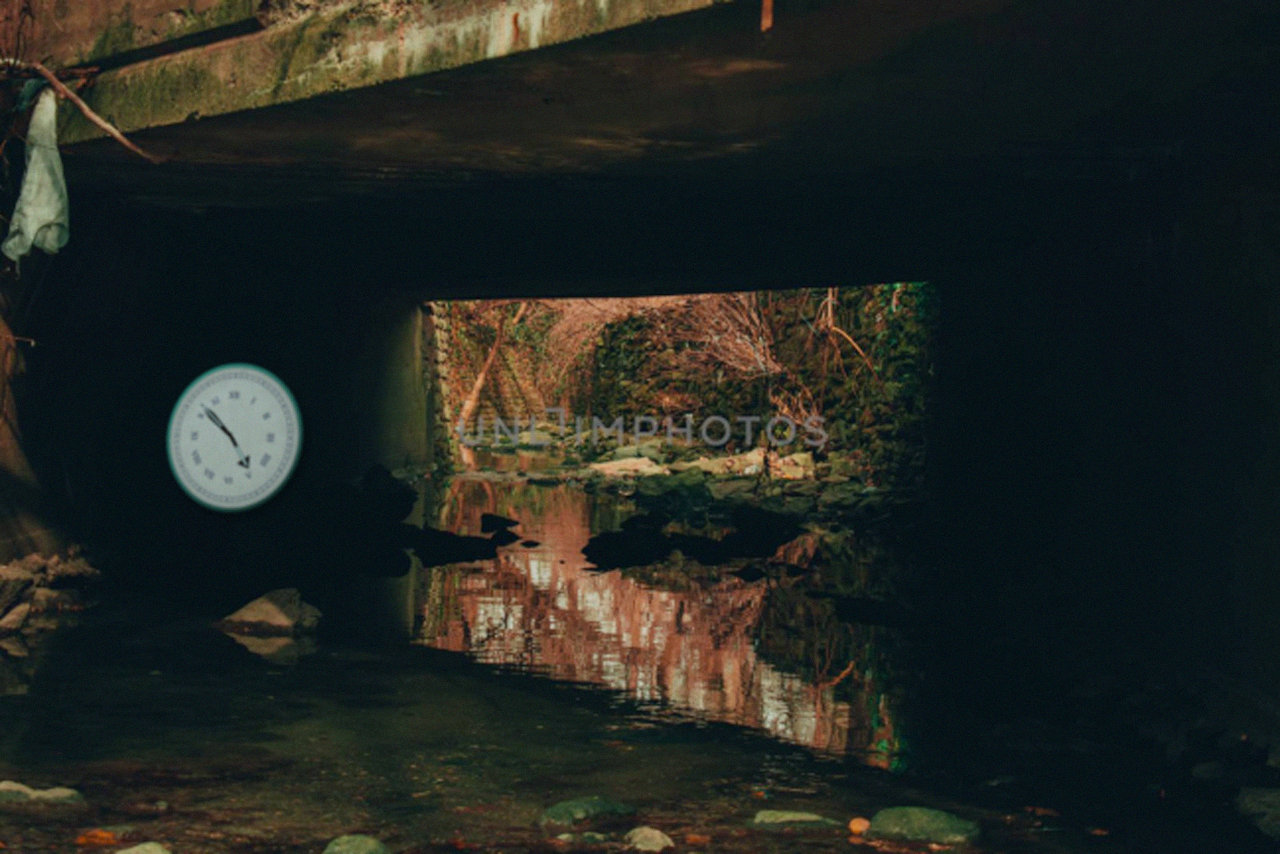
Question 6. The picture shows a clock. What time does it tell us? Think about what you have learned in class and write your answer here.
4:52
